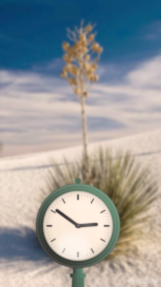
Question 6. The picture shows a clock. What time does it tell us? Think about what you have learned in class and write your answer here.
2:51
